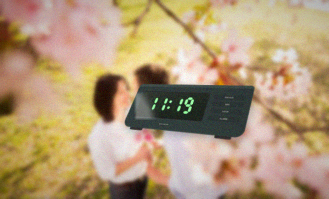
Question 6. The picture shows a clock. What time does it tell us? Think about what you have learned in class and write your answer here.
11:19
